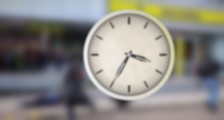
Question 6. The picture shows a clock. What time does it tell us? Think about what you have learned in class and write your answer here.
3:35
